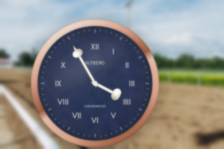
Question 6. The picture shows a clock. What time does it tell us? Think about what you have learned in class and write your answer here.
3:55
